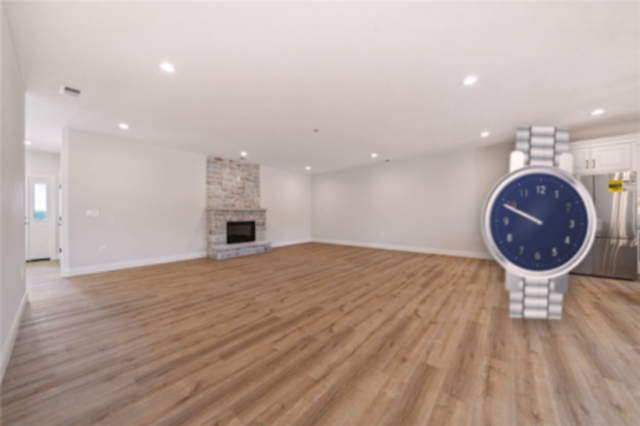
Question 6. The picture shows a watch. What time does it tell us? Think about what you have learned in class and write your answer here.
9:49
